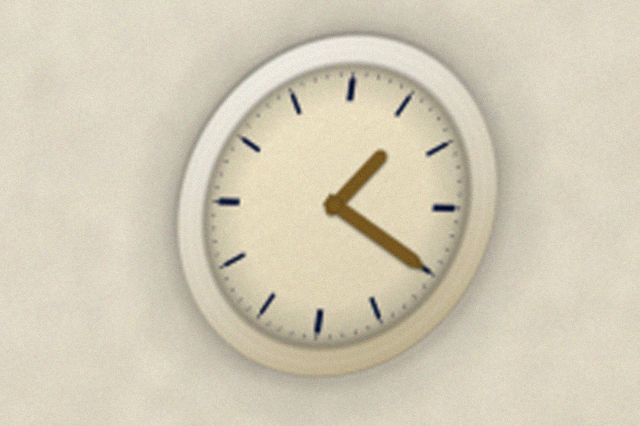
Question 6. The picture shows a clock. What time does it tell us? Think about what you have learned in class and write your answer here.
1:20
